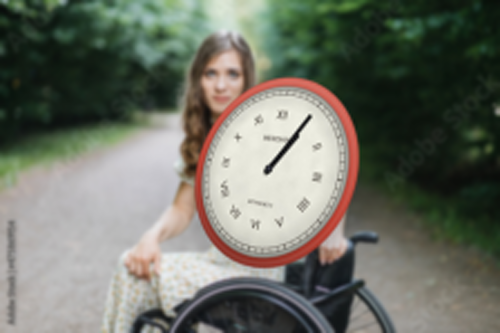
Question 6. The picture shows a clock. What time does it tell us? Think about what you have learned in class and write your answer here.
1:05
